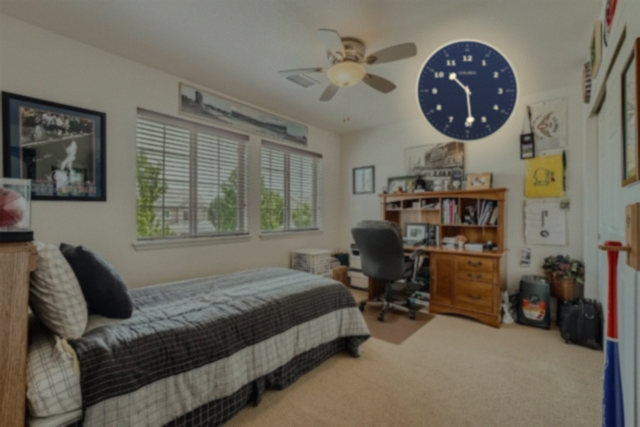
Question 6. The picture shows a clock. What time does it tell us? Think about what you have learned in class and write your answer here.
10:29
